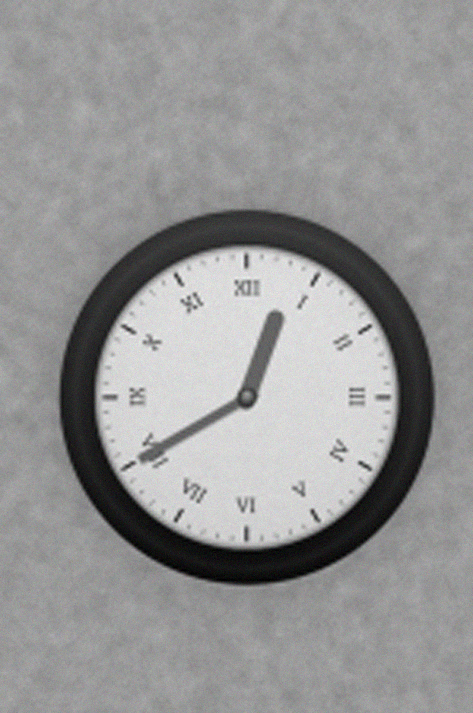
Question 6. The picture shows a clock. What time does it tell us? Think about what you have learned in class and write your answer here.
12:40
